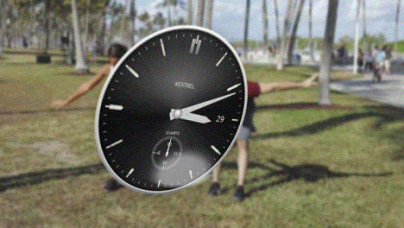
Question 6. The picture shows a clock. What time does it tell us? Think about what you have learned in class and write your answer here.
3:11
